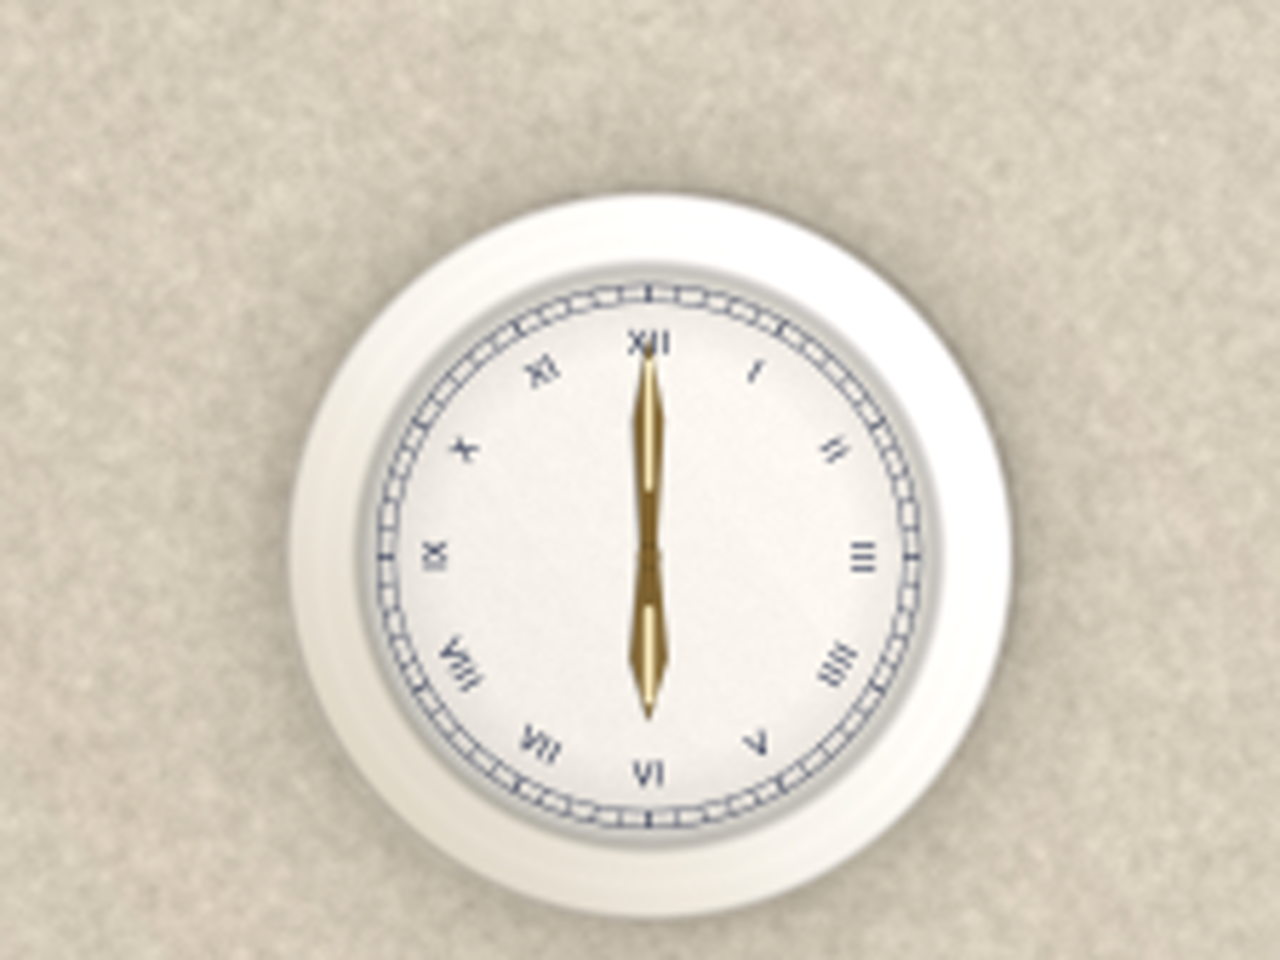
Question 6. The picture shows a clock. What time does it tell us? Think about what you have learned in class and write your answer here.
6:00
